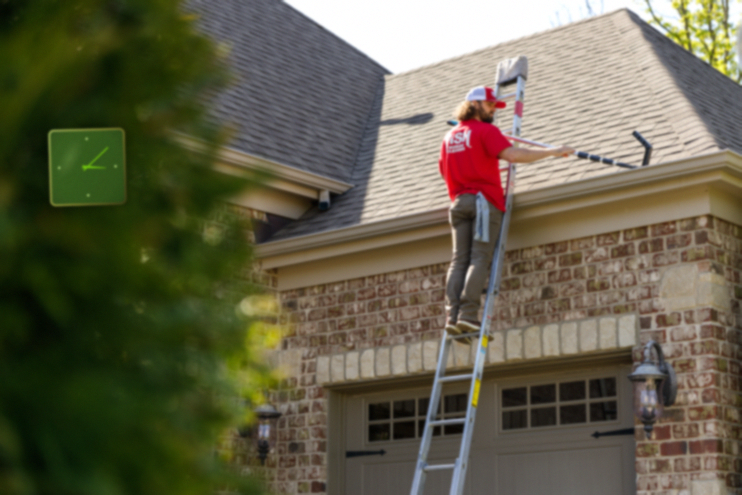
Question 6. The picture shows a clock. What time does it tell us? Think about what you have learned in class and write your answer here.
3:08
